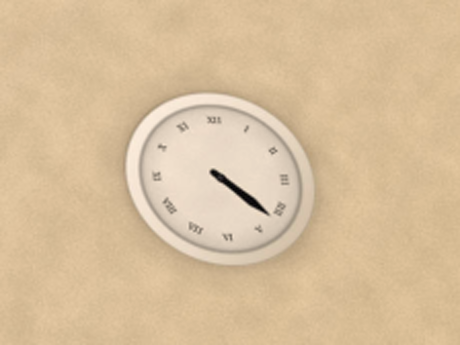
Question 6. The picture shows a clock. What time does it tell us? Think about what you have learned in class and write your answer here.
4:22
